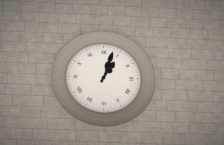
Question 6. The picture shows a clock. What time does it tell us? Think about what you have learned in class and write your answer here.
1:03
